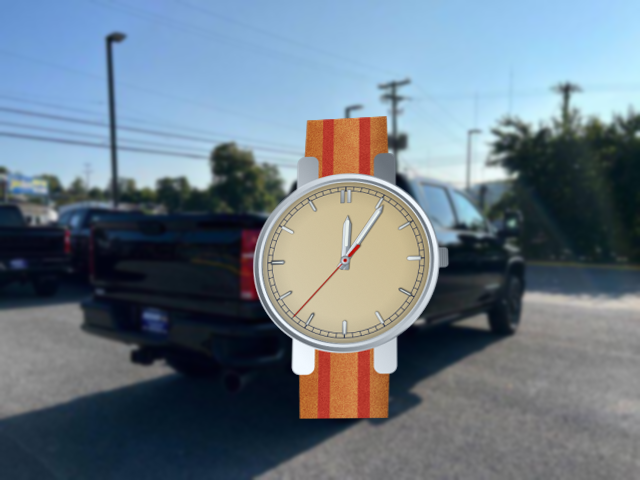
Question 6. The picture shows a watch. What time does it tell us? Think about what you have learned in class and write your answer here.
12:05:37
